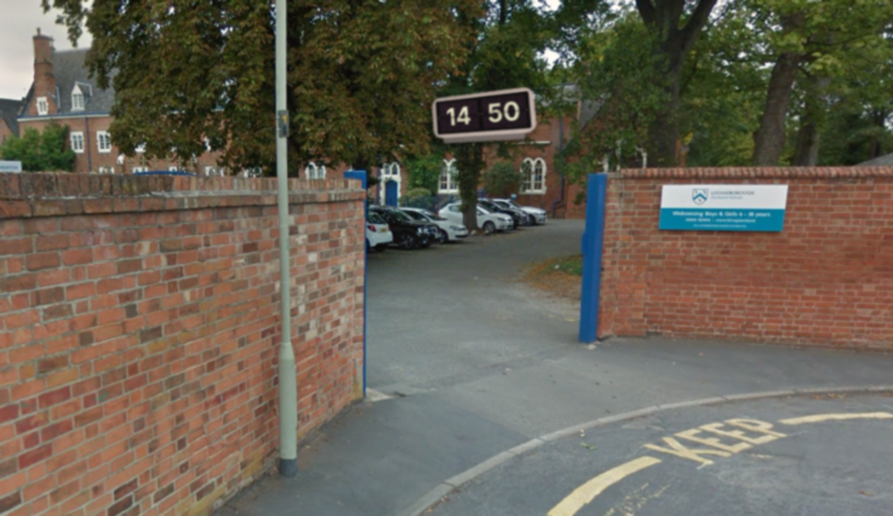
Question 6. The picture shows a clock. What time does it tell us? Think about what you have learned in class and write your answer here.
14:50
